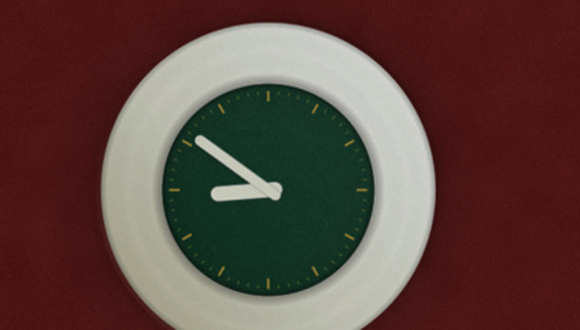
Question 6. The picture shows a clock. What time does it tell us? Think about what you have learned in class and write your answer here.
8:51
